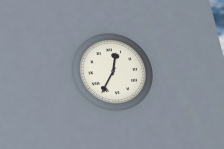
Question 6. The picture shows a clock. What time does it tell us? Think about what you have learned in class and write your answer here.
12:36
